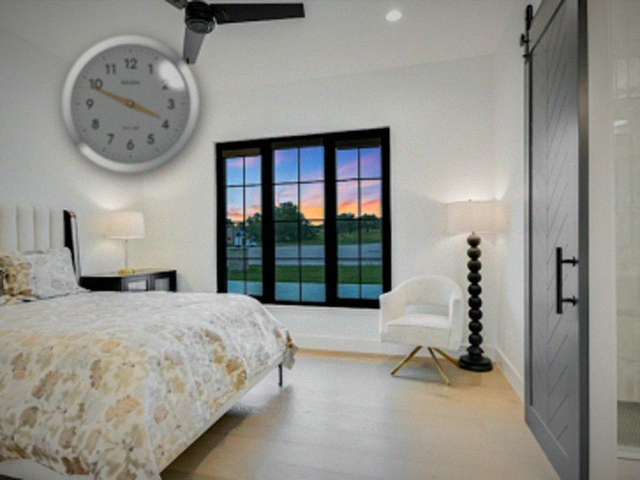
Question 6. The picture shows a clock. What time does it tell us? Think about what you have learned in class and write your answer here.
3:49
